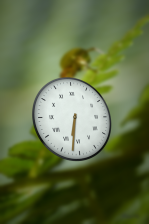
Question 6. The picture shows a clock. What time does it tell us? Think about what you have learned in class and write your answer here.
6:32
